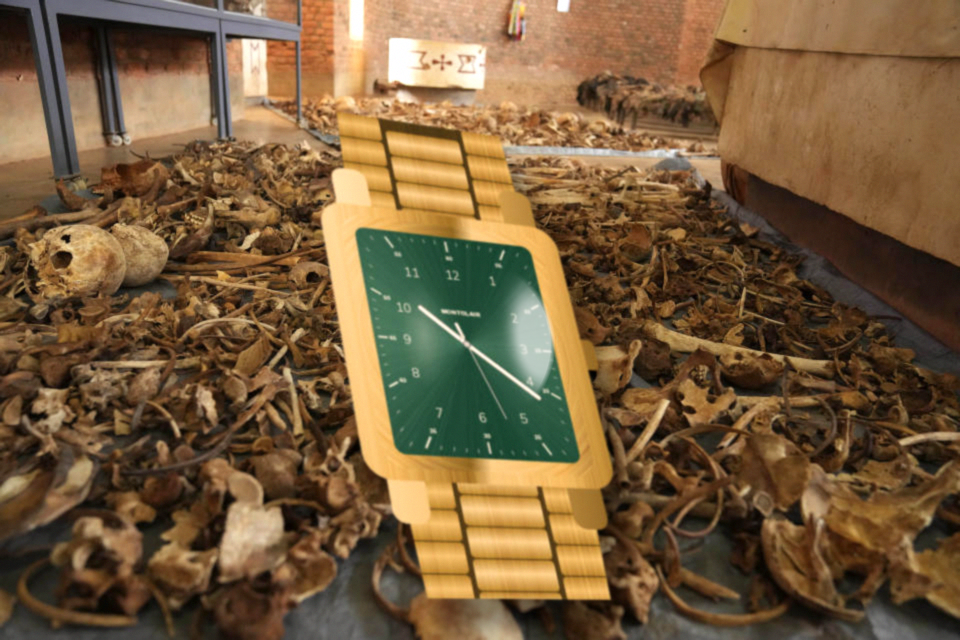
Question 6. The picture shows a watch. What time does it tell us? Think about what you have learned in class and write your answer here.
10:21:27
